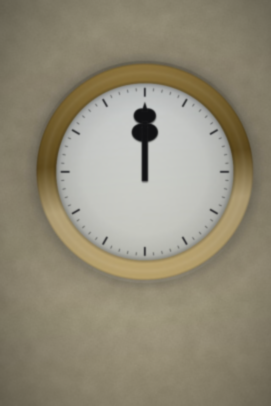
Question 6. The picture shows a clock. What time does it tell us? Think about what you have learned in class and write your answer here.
12:00
